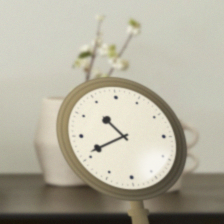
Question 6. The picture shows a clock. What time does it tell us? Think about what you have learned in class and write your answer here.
10:41
